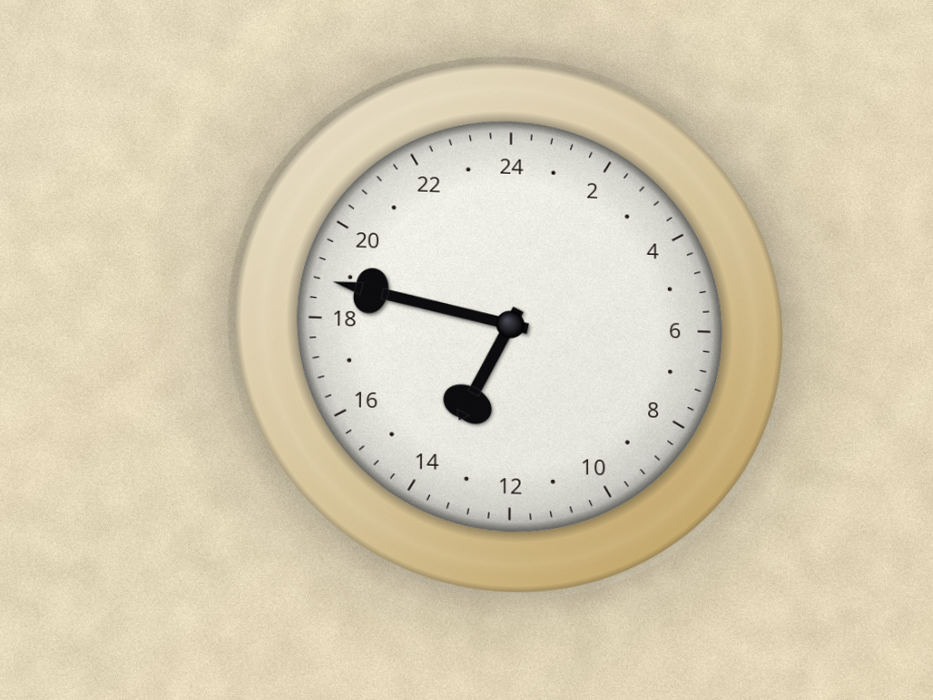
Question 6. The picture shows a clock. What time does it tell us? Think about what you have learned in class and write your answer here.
13:47
